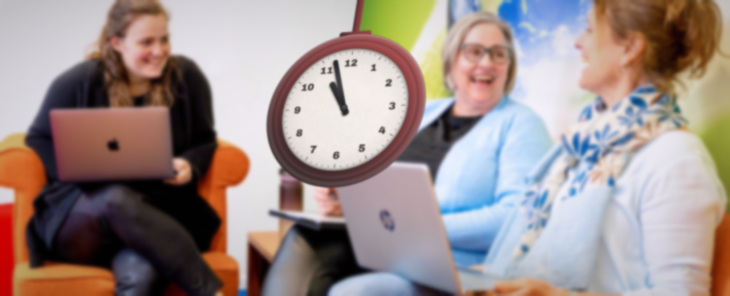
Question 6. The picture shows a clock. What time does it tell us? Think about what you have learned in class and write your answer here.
10:57
